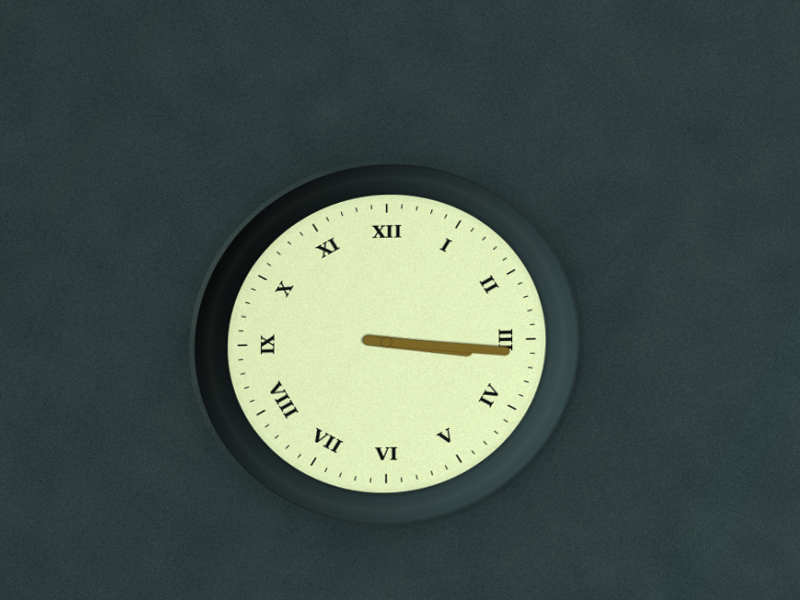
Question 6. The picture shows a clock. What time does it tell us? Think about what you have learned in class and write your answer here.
3:16
